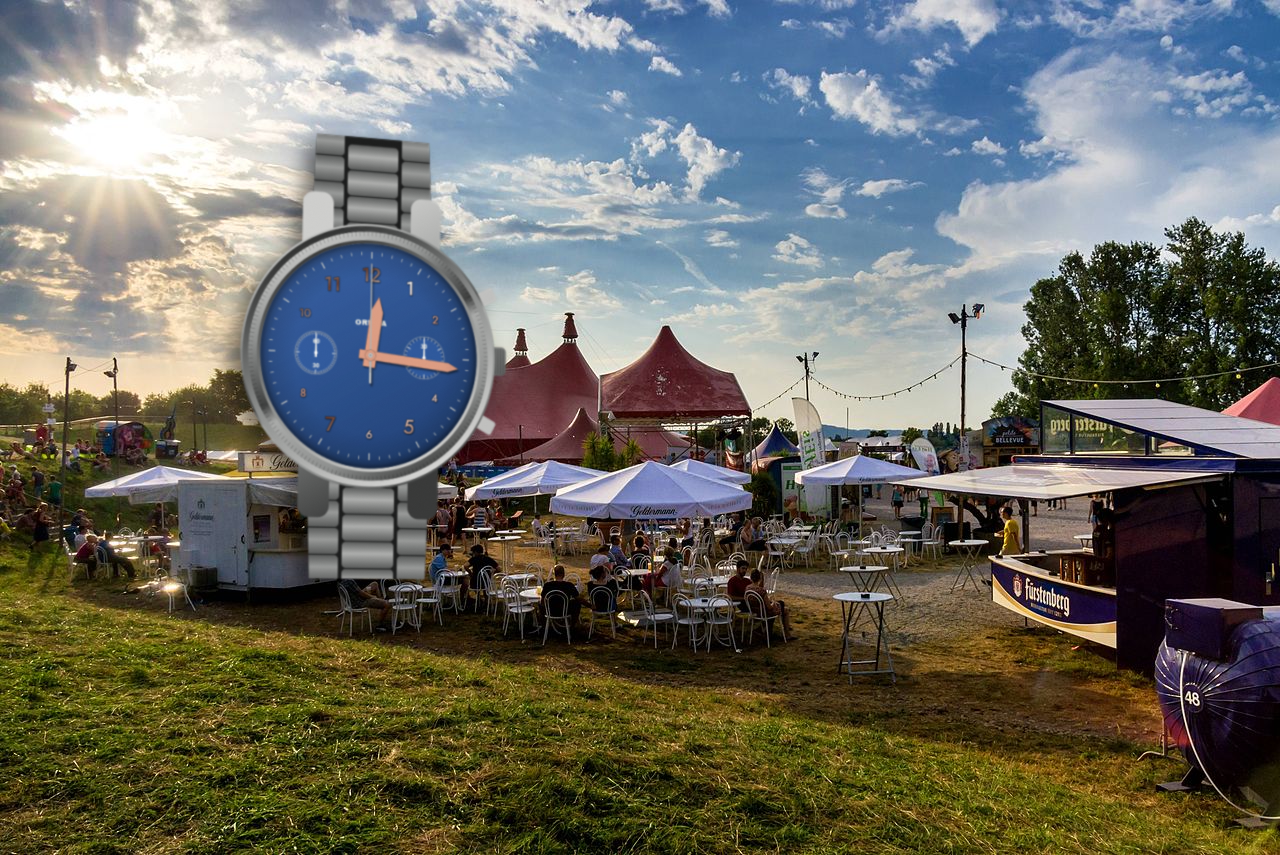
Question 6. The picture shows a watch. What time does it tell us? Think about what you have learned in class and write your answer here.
12:16
